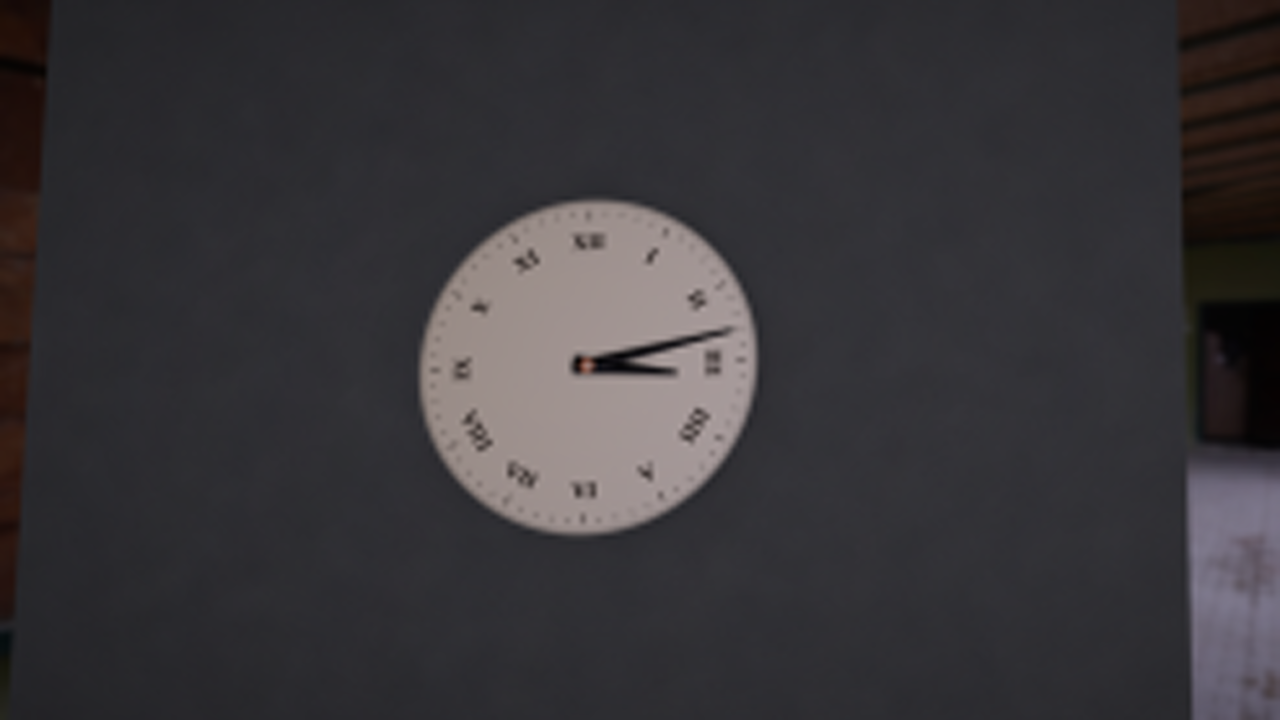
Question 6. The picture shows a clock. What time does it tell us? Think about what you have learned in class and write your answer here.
3:13
